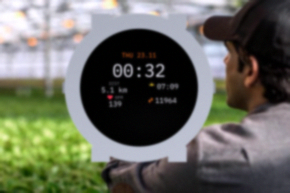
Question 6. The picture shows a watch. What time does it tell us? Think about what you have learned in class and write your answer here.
0:32
